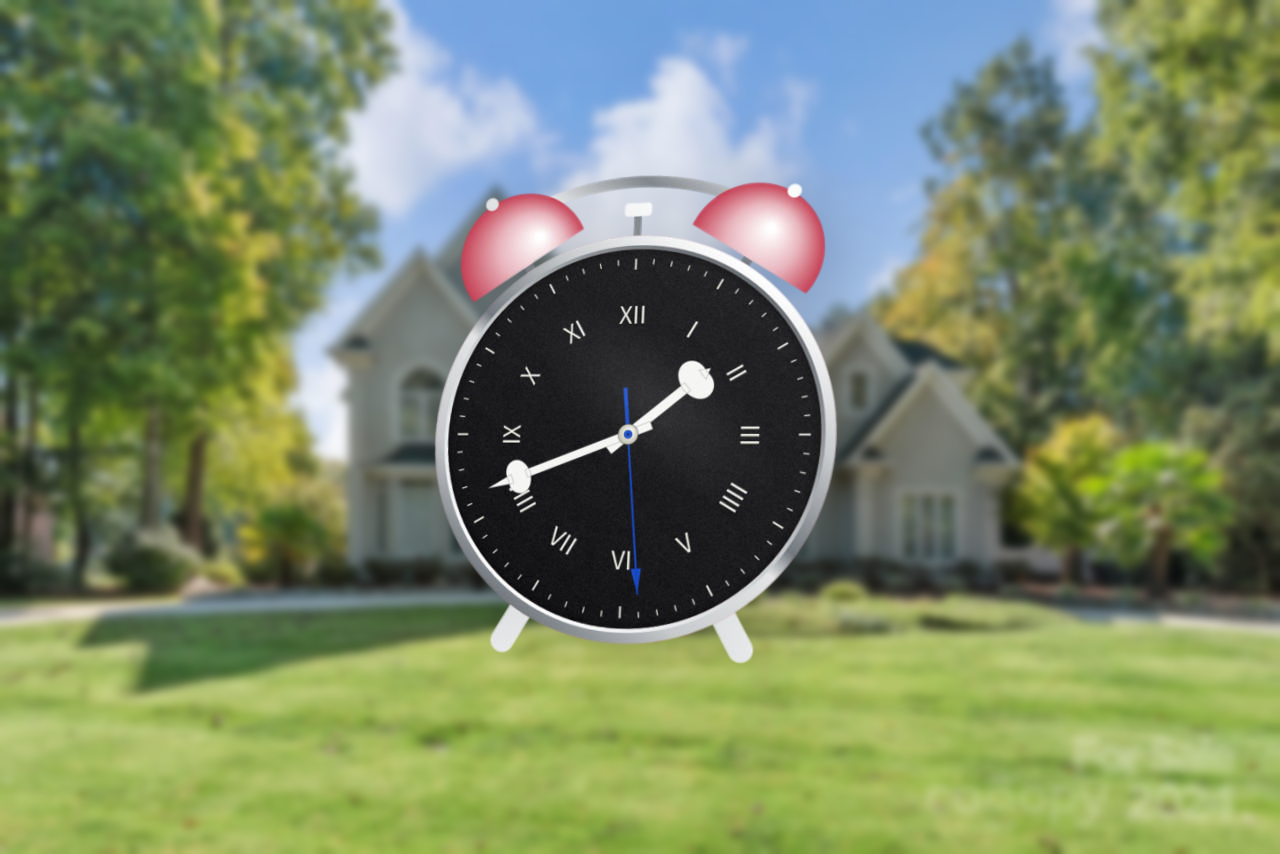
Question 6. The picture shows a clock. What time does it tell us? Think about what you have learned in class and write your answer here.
1:41:29
